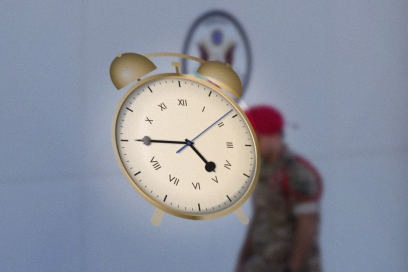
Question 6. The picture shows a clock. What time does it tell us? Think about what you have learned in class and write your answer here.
4:45:09
